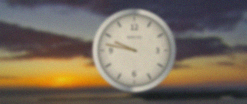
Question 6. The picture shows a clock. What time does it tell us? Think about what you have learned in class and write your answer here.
9:47
